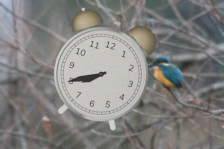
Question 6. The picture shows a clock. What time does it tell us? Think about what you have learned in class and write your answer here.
7:40
